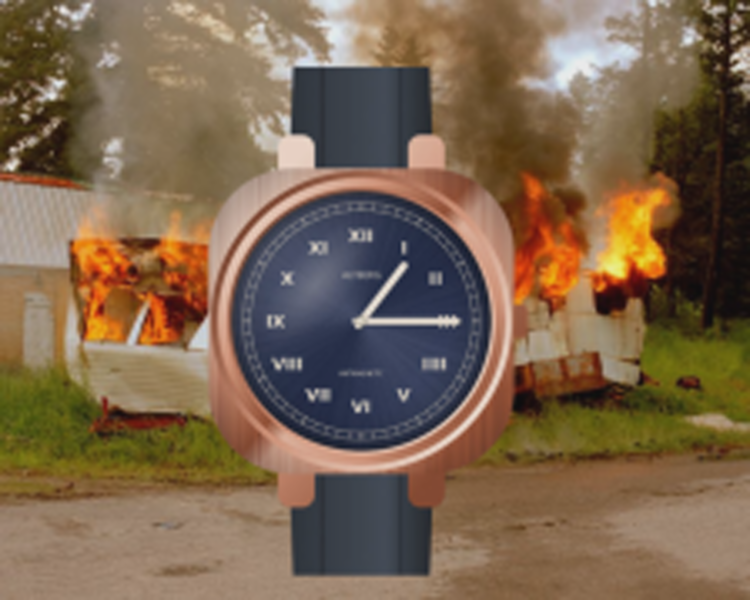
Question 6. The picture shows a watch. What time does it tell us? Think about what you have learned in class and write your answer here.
1:15
